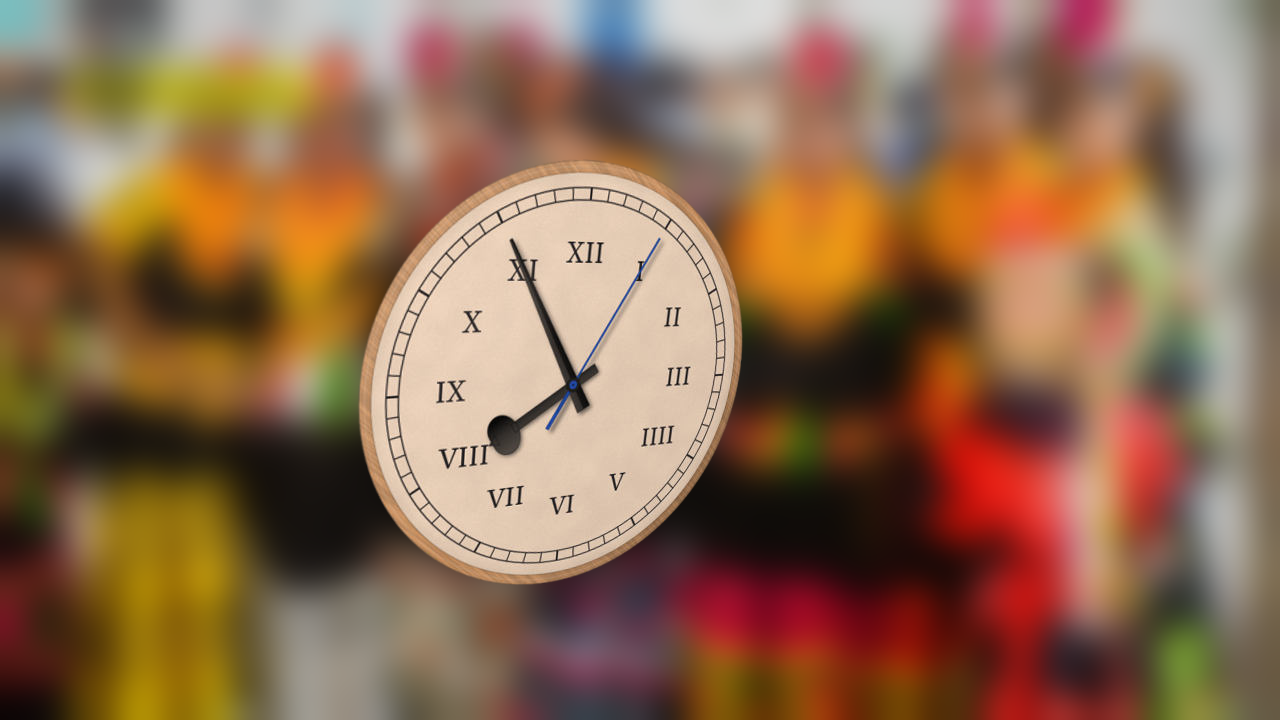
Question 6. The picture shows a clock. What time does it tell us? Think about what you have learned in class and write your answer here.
7:55:05
